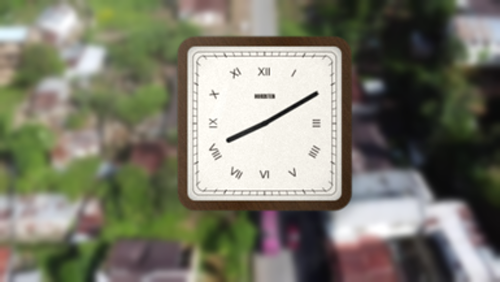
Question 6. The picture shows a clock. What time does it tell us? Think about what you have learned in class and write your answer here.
8:10
